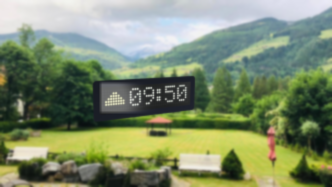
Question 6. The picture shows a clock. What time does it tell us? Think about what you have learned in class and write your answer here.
9:50
